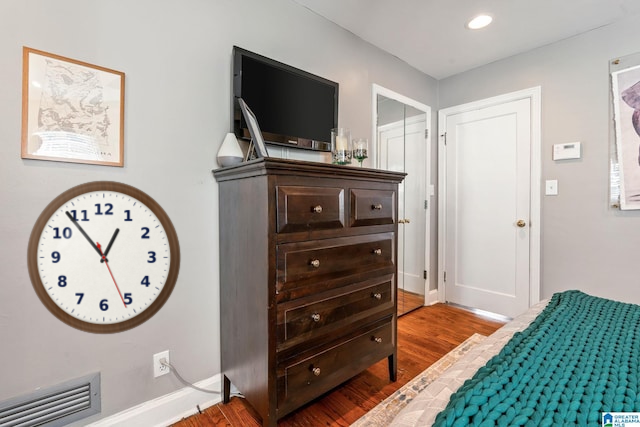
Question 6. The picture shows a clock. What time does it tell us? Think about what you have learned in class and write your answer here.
12:53:26
